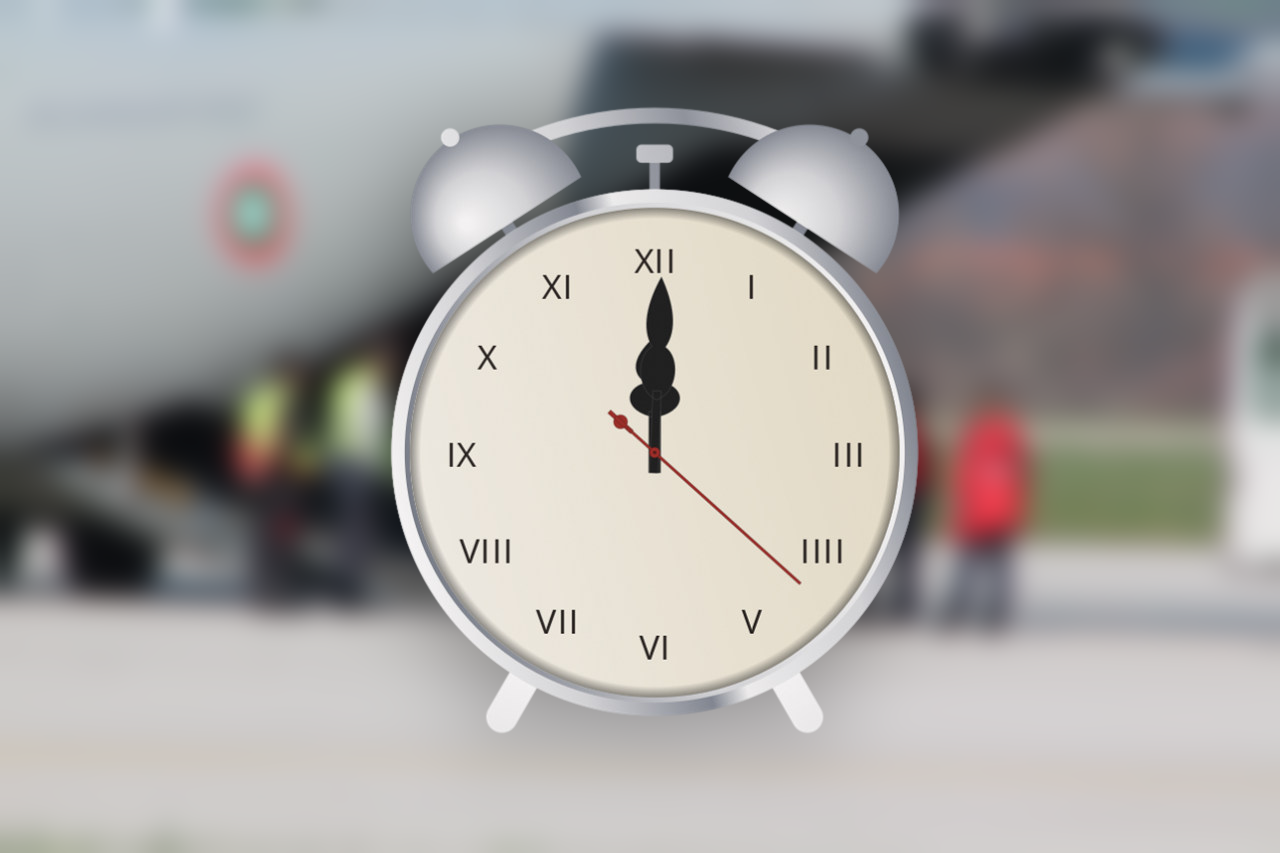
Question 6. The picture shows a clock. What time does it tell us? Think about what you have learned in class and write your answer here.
12:00:22
